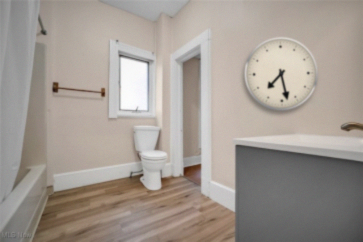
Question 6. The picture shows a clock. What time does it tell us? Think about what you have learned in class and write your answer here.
7:28
